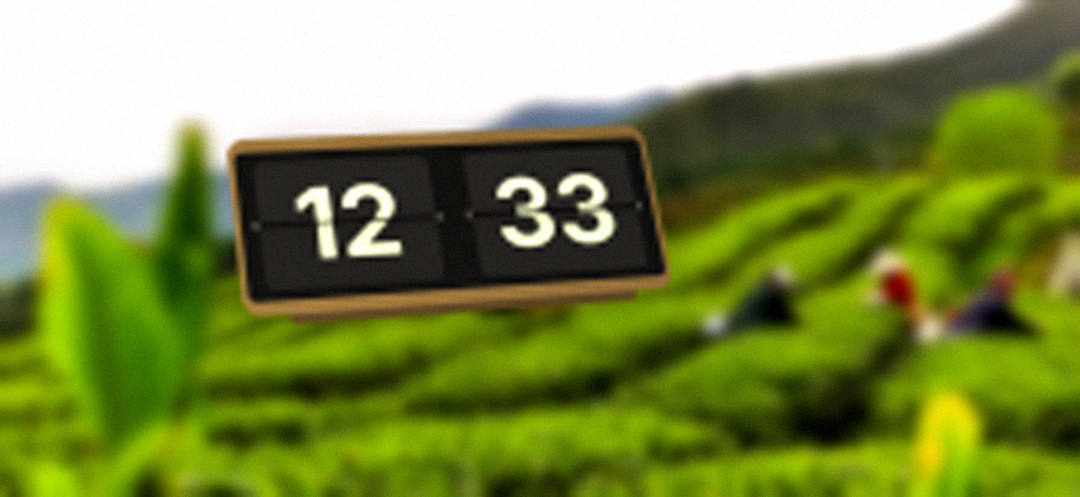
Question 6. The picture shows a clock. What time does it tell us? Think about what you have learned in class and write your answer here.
12:33
